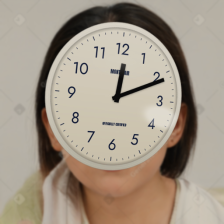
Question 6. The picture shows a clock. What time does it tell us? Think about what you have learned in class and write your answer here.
12:11
